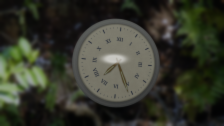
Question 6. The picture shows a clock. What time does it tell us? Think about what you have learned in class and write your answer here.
7:26
